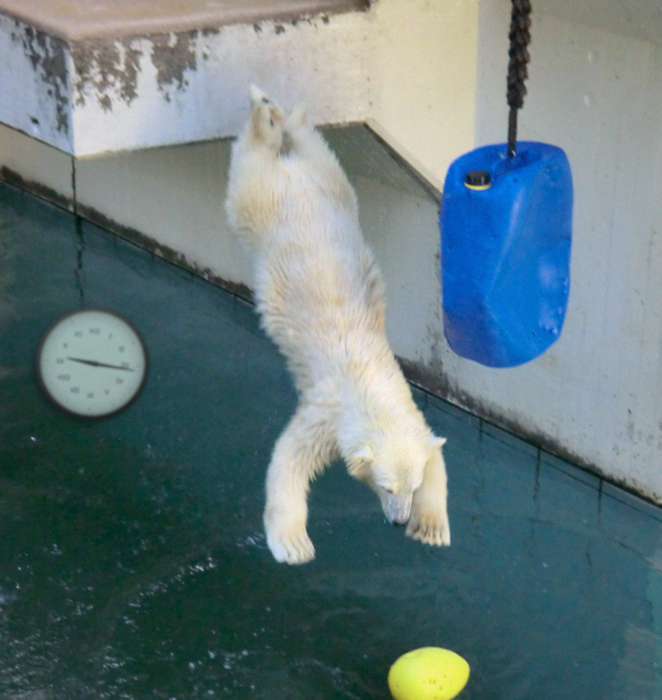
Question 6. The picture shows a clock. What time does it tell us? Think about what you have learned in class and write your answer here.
9:16
